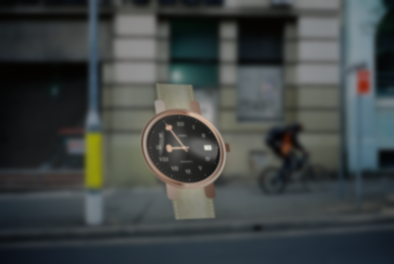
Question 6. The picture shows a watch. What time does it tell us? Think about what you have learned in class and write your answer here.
8:55
